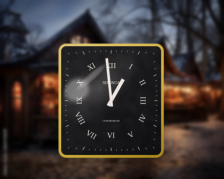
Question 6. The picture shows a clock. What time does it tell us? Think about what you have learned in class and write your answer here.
12:59
